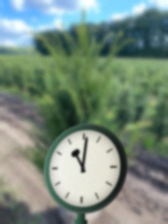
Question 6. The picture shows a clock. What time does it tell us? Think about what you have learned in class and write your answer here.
11:01
